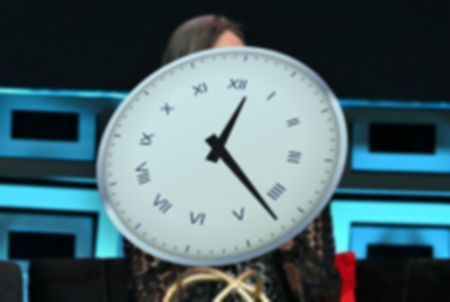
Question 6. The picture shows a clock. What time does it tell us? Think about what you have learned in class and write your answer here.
12:22
